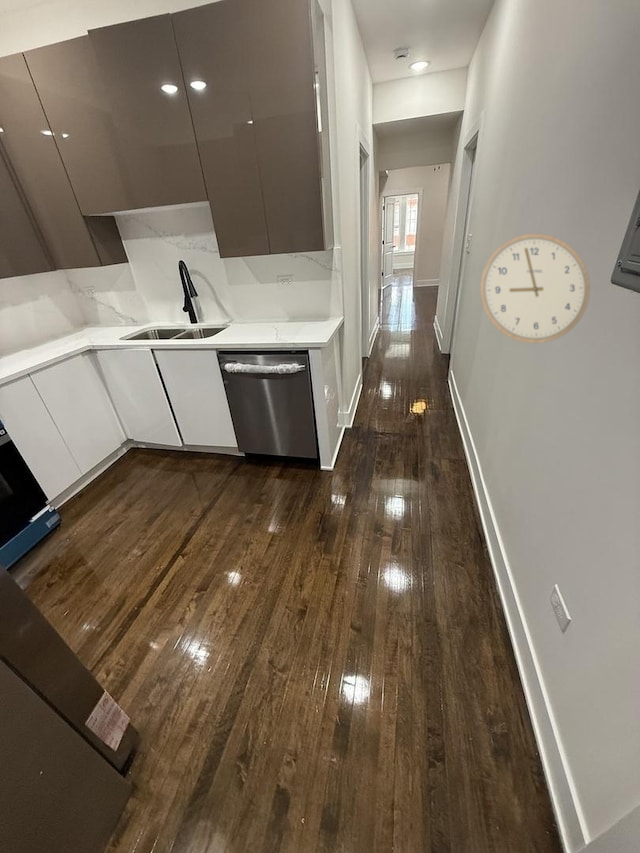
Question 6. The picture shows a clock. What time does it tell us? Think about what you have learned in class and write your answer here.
8:58
